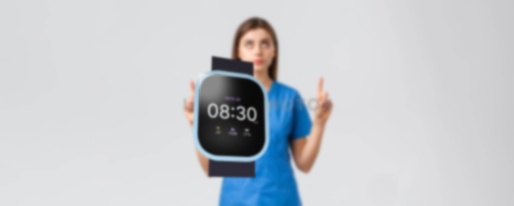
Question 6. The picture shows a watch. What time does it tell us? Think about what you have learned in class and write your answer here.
8:30
